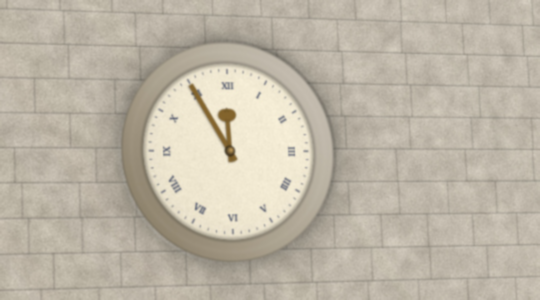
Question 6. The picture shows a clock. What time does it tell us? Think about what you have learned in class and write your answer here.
11:55
